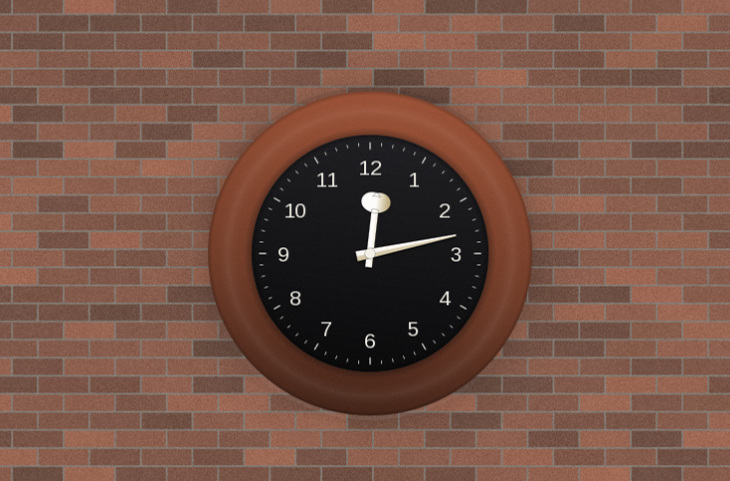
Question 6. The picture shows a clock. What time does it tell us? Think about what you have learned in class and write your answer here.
12:13
